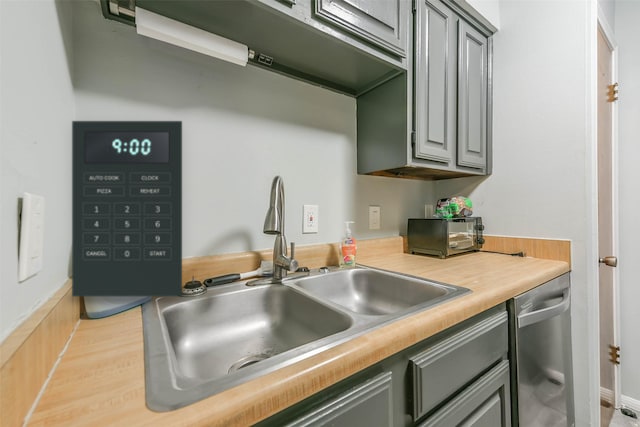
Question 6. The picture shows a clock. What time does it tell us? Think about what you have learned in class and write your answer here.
9:00
